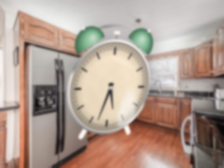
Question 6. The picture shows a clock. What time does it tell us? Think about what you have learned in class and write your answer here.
5:33
